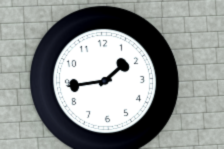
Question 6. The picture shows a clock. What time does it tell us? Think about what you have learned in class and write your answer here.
1:44
